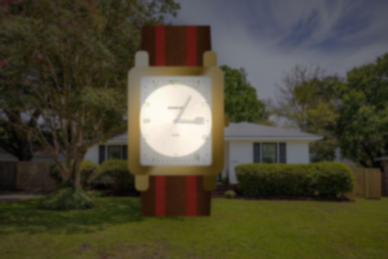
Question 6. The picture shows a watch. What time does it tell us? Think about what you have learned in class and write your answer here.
3:05
